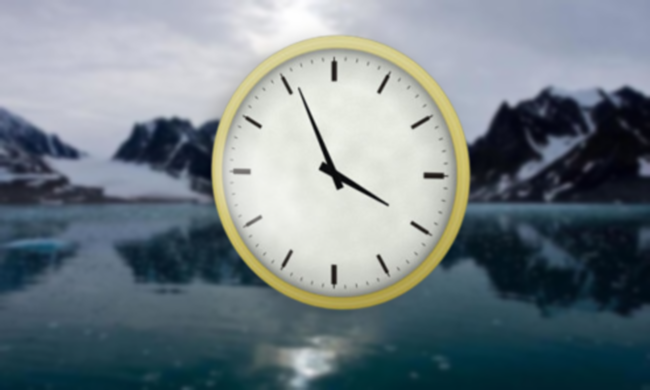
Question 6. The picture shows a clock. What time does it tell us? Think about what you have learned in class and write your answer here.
3:56
